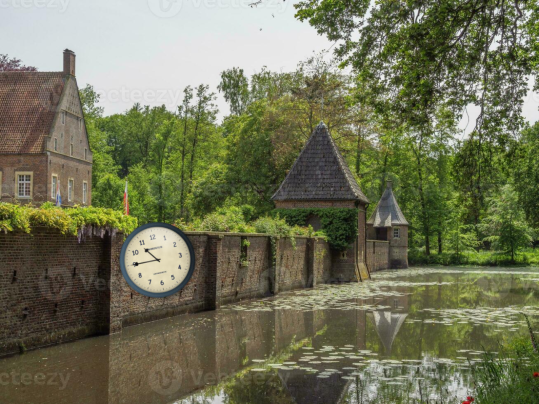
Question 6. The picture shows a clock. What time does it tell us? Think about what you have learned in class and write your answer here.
10:45
